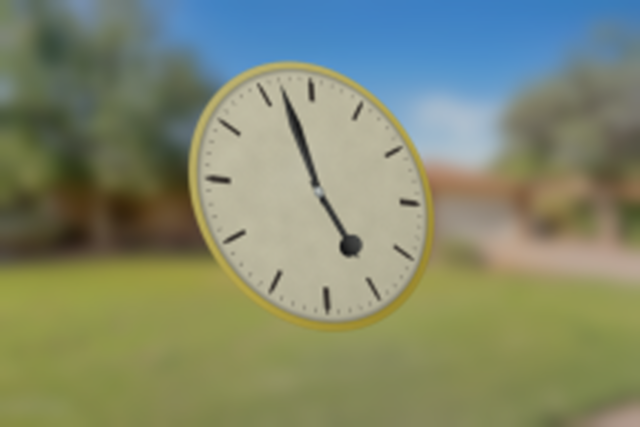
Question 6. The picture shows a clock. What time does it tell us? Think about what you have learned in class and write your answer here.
4:57
